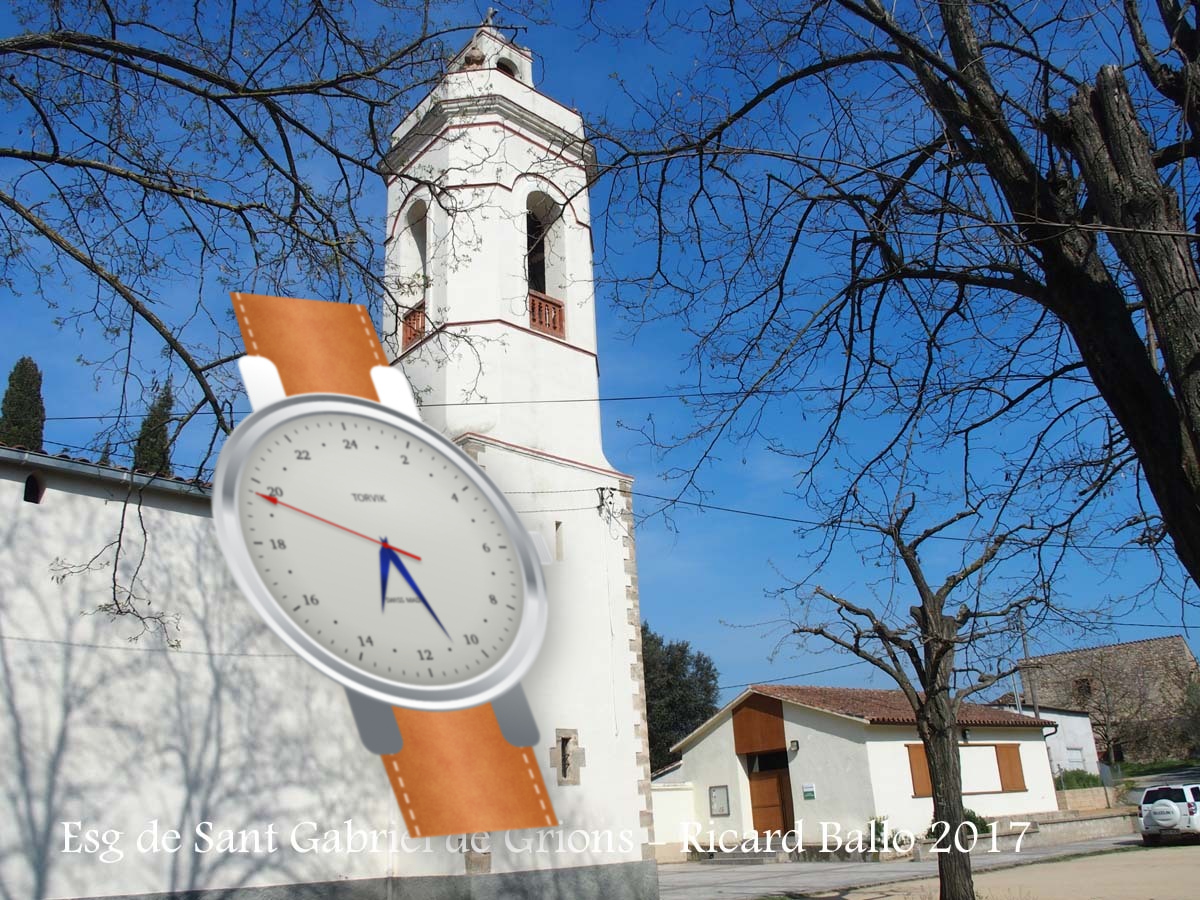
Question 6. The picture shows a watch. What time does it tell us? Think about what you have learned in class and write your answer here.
13:26:49
